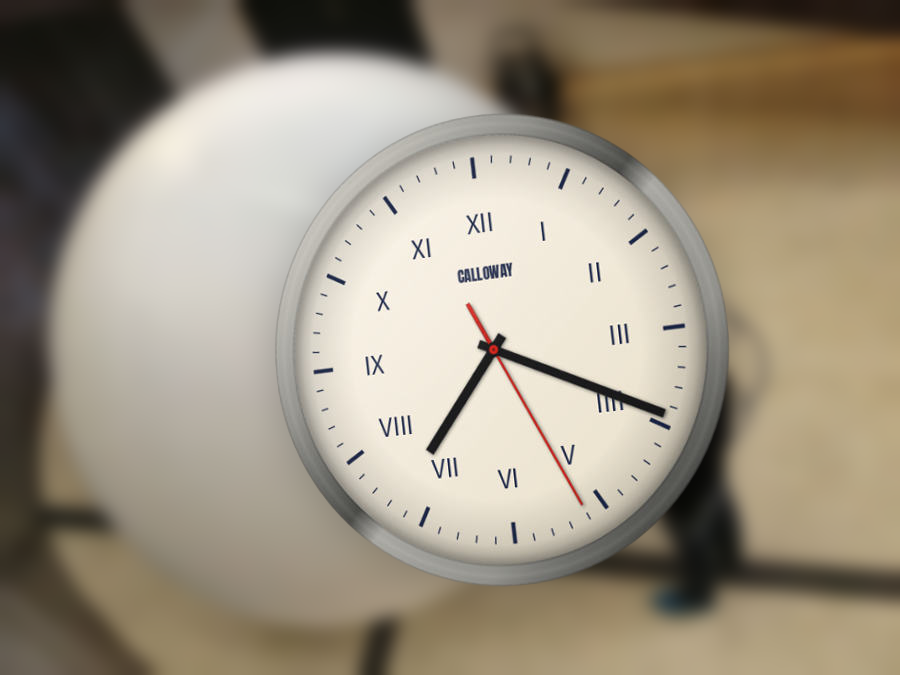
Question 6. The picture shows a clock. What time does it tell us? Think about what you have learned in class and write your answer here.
7:19:26
